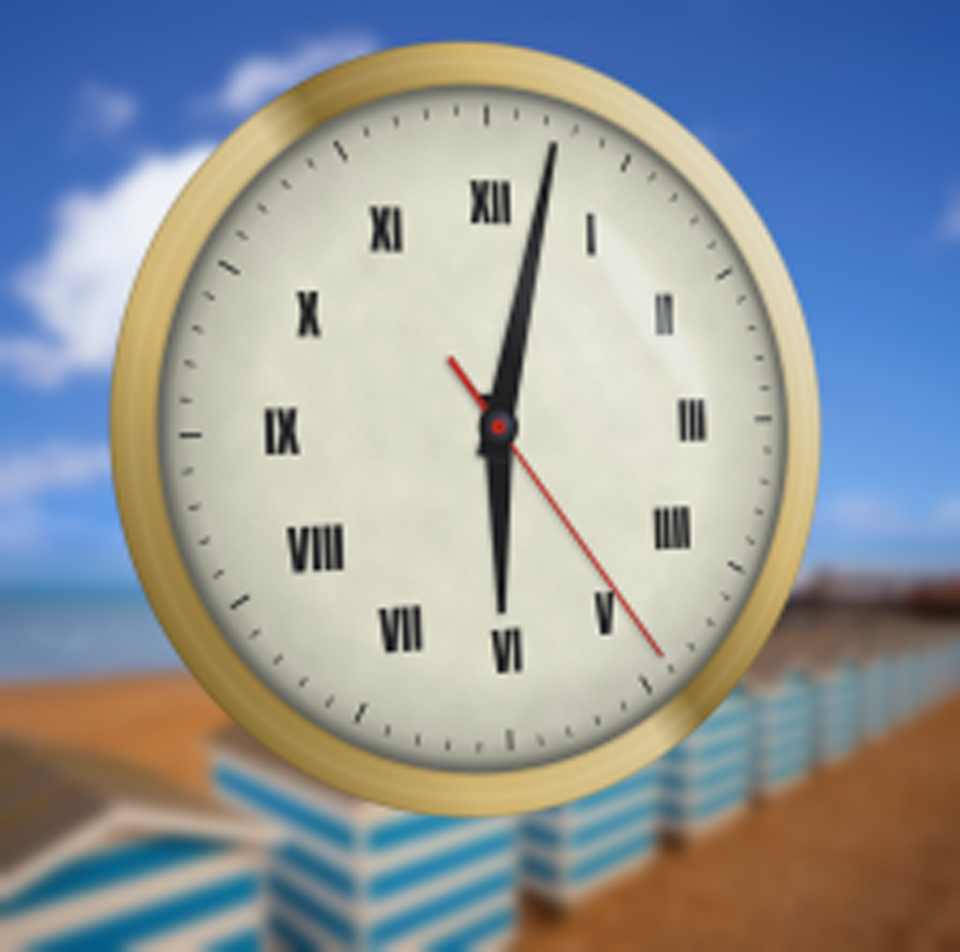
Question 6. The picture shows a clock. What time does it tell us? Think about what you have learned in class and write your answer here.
6:02:24
